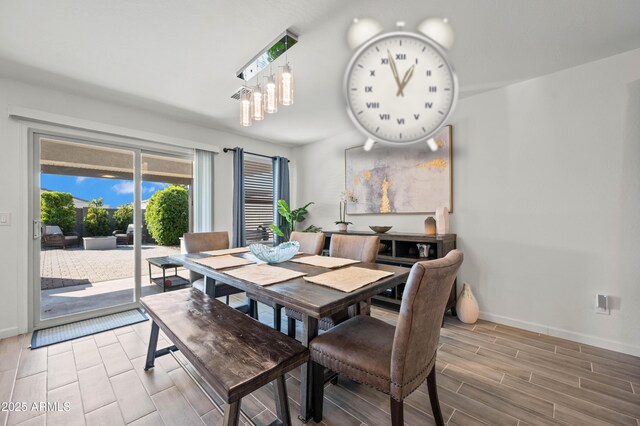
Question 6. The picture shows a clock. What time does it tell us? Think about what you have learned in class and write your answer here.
12:57
